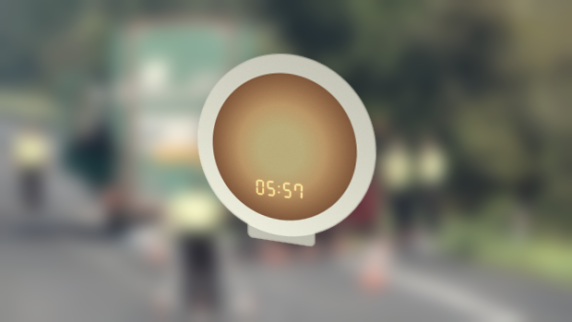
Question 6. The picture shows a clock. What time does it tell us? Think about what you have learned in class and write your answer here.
5:57
